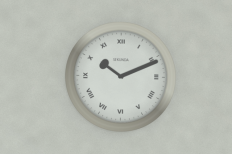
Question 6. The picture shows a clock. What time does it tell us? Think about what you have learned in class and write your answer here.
10:11
